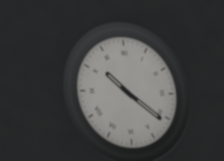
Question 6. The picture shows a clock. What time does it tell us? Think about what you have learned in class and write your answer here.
10:21
